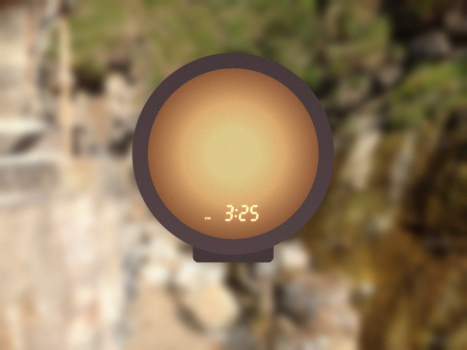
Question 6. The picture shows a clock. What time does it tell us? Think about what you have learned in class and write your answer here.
3:25
